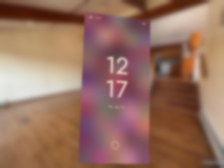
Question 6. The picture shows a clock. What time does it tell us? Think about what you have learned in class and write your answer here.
12:17
